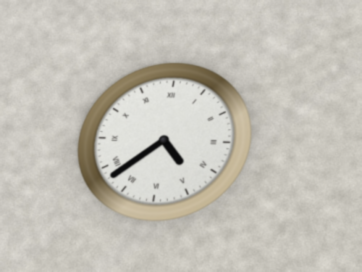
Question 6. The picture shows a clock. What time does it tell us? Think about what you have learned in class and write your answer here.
4:38
